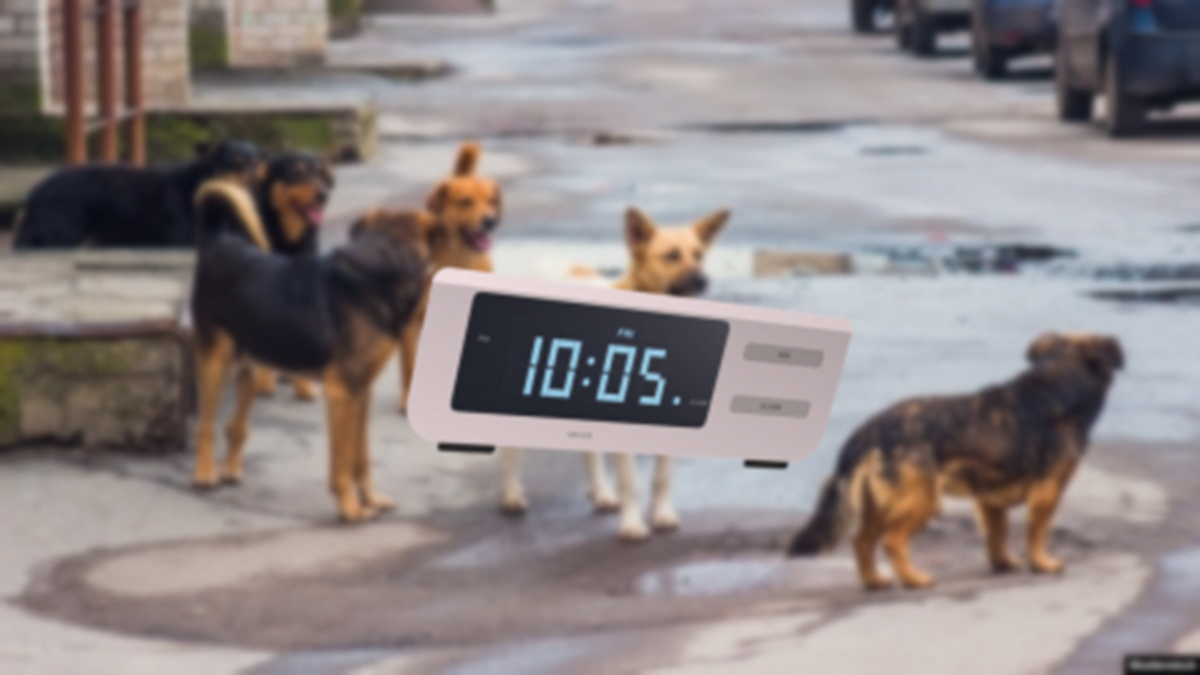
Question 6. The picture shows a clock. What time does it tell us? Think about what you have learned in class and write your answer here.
10:05
